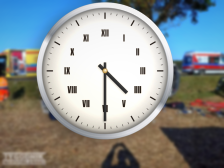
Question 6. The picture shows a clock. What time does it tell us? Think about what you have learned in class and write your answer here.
4:30
